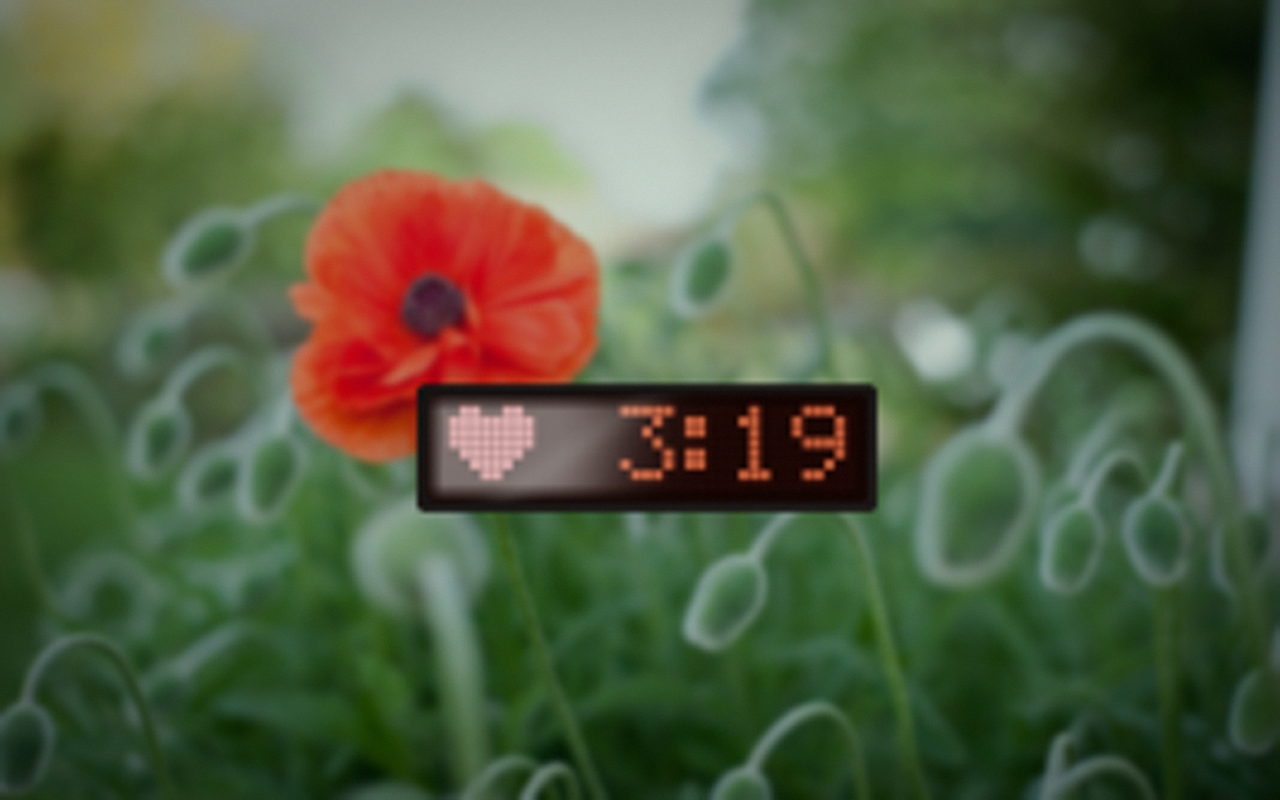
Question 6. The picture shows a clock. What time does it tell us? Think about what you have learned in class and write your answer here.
3:19
